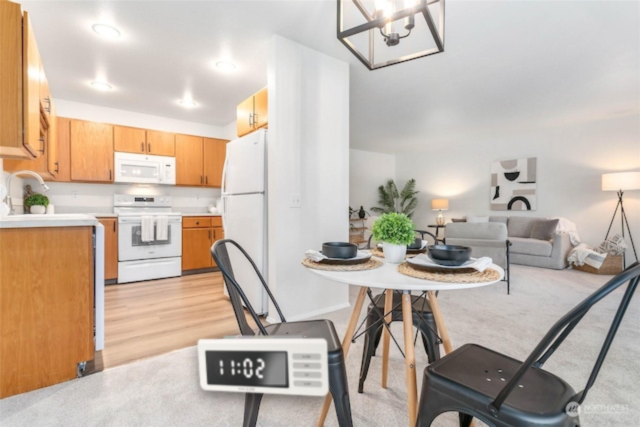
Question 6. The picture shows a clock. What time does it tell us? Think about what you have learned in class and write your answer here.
11:02
